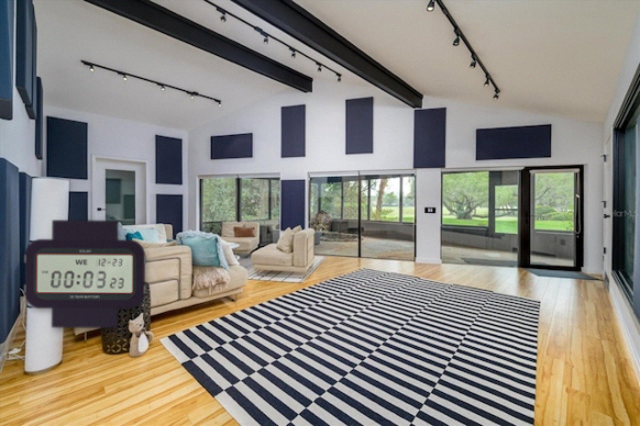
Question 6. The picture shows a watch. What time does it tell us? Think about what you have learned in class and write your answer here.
0:03:23
